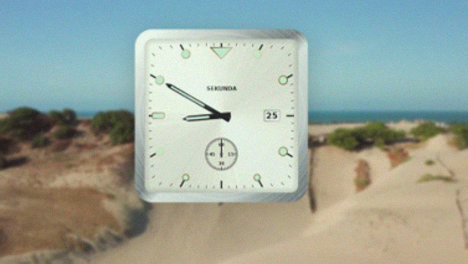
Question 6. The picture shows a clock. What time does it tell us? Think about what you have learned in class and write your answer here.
8:50
